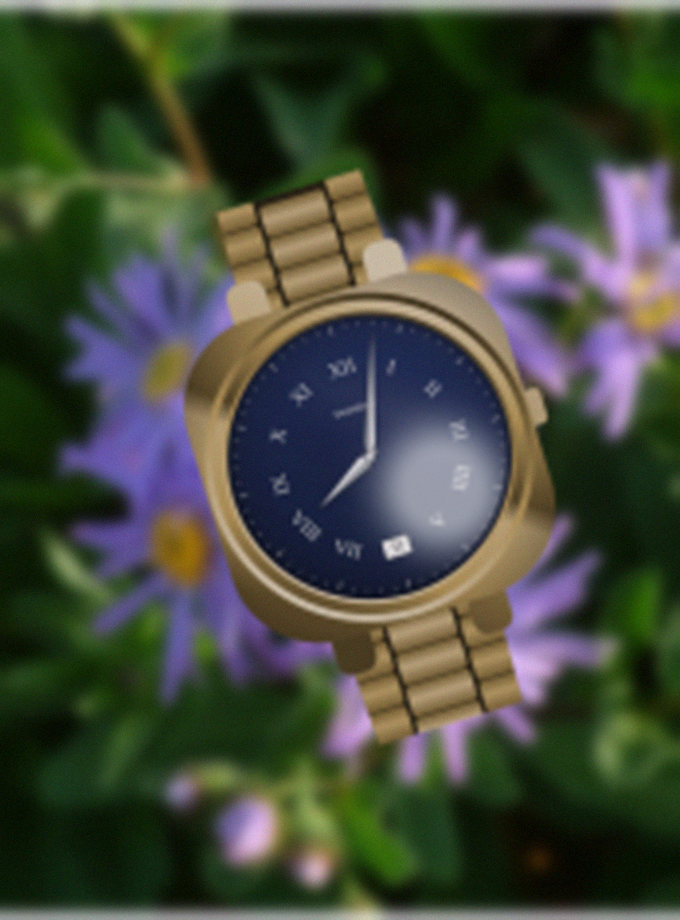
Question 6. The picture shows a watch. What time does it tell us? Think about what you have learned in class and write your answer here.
8:03
